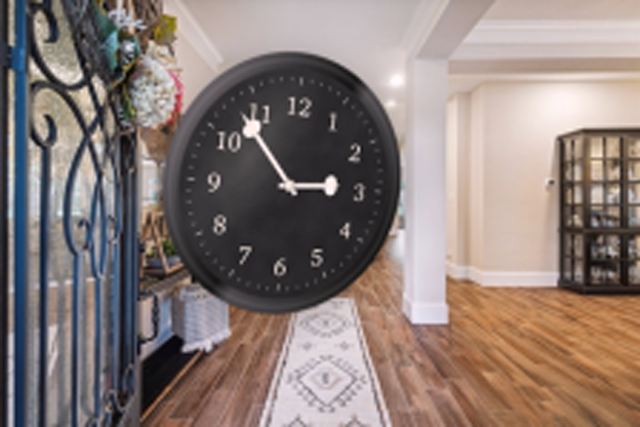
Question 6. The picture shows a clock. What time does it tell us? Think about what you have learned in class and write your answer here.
2:53
